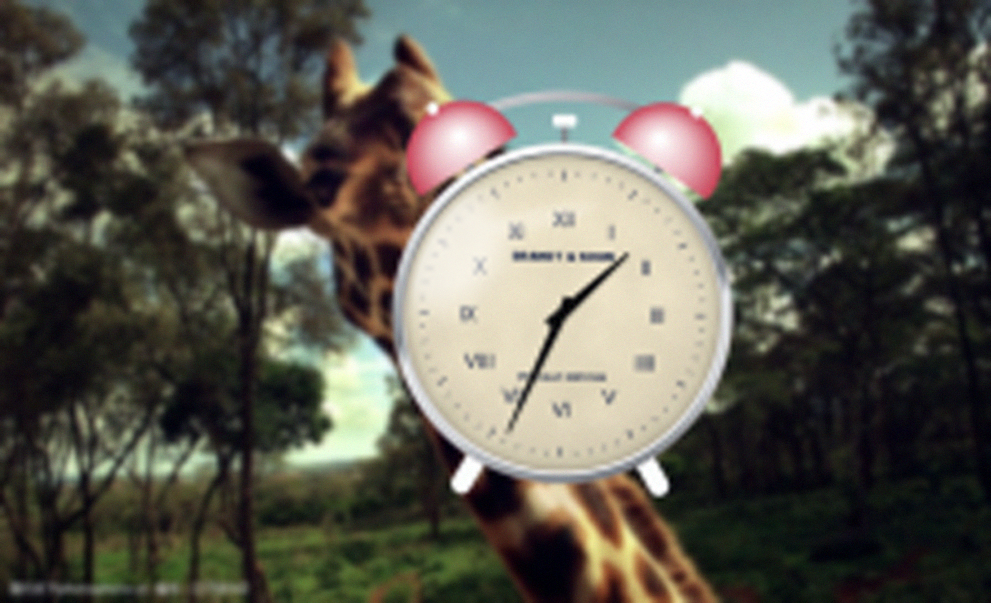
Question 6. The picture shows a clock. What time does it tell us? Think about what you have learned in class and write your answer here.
1:34
